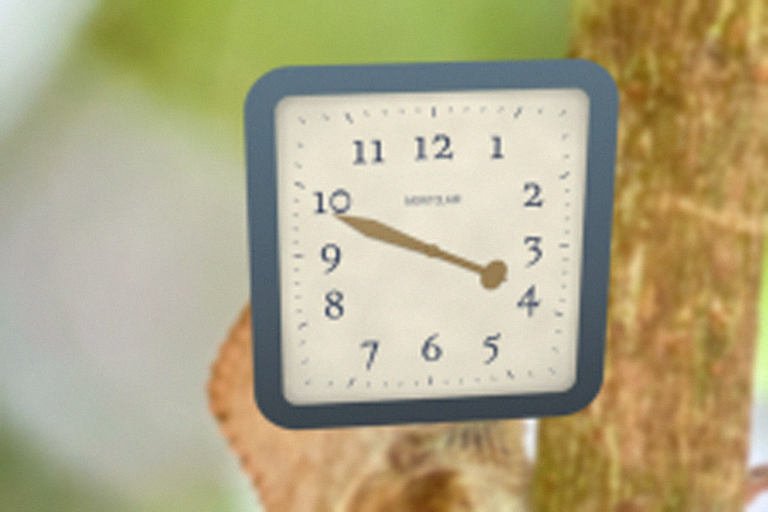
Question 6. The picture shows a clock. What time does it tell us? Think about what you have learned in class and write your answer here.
3:49
